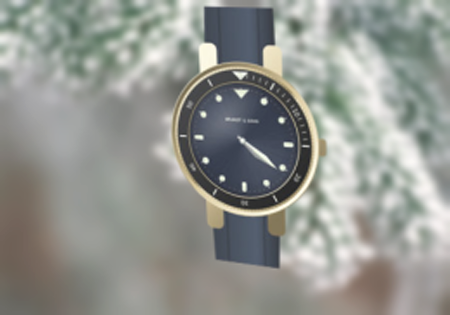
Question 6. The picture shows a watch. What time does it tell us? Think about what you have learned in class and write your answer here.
4:21
